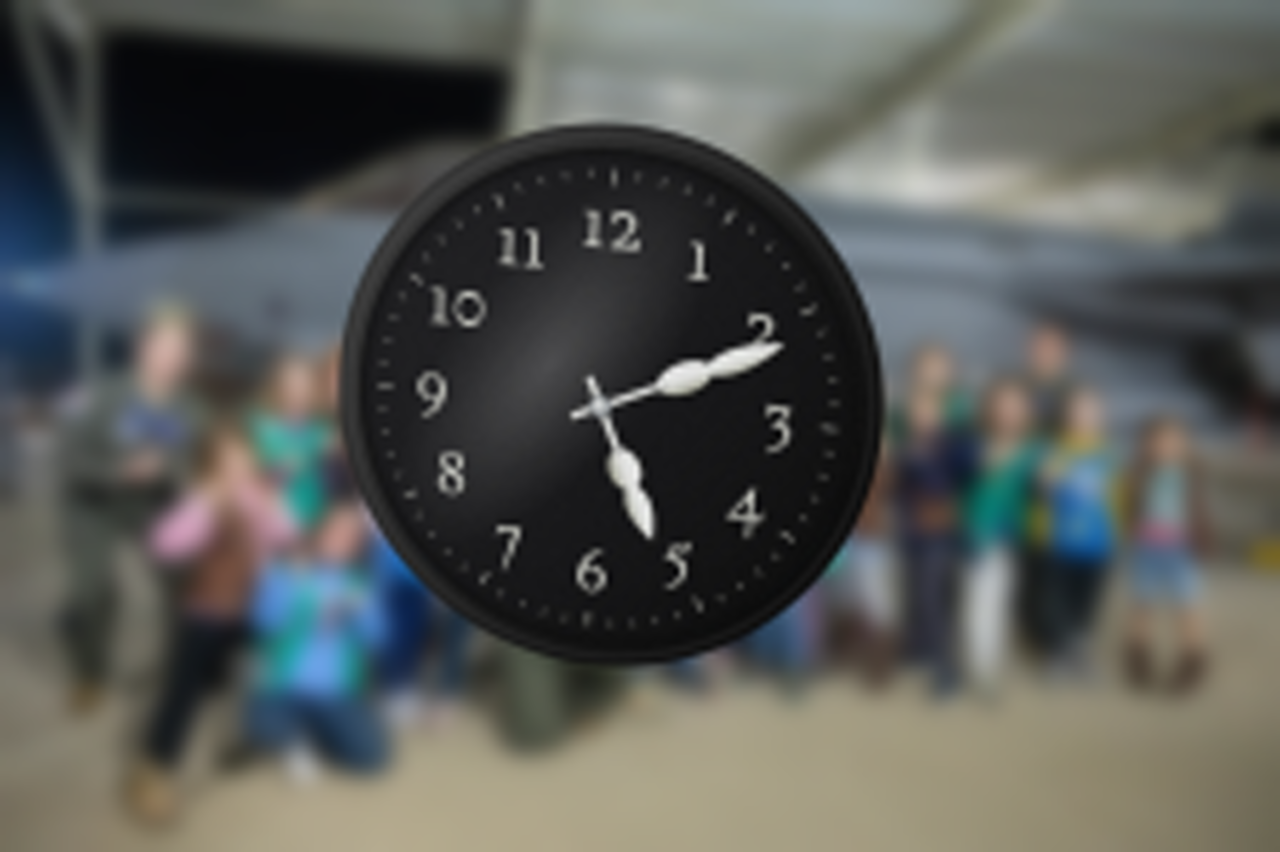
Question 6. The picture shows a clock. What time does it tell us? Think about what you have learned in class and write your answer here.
5:11
